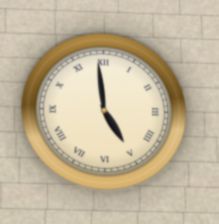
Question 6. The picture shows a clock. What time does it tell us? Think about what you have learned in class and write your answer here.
4:59
